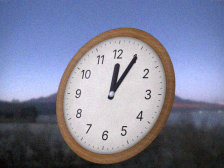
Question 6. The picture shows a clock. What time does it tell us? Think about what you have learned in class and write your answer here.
12:05
